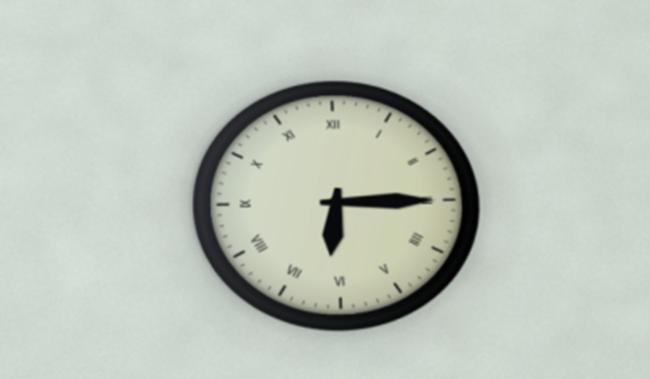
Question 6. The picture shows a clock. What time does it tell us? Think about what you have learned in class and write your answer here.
6:15
